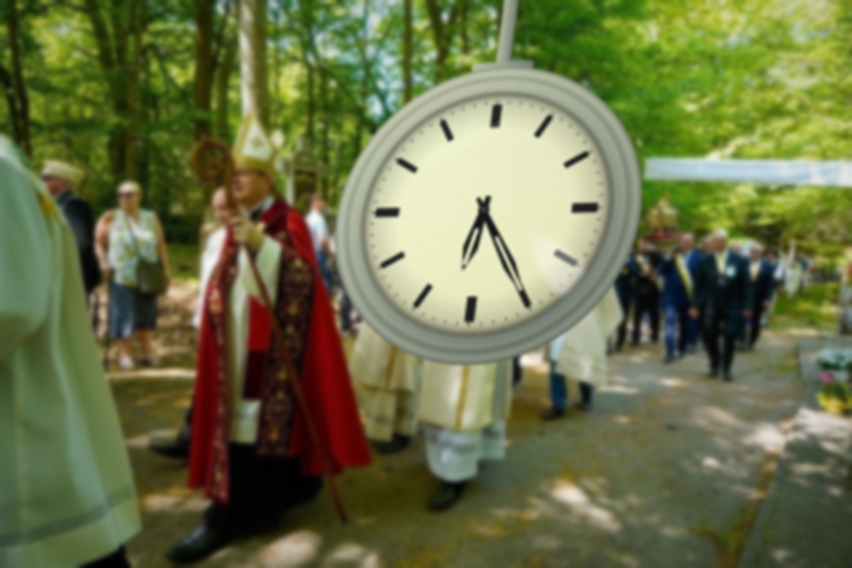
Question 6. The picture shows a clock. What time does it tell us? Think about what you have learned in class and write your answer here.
6:25
